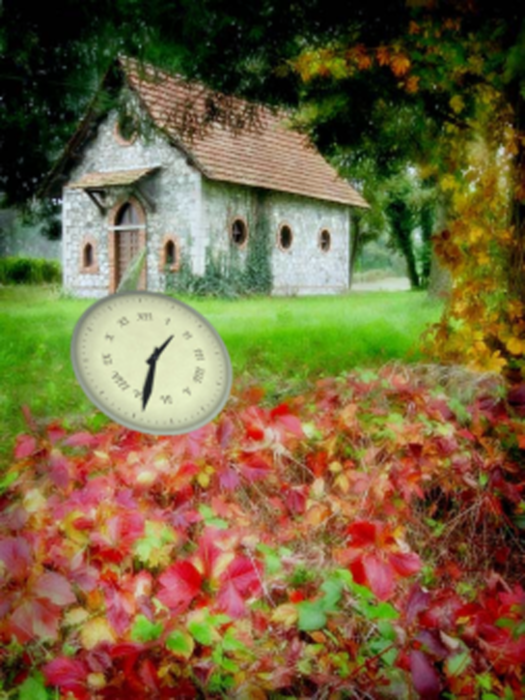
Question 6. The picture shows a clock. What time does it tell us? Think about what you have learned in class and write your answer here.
1:34
